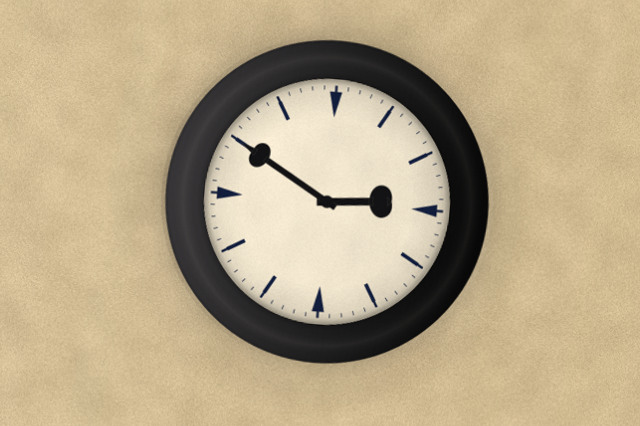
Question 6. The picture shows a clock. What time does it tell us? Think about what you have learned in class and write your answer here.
2:50
